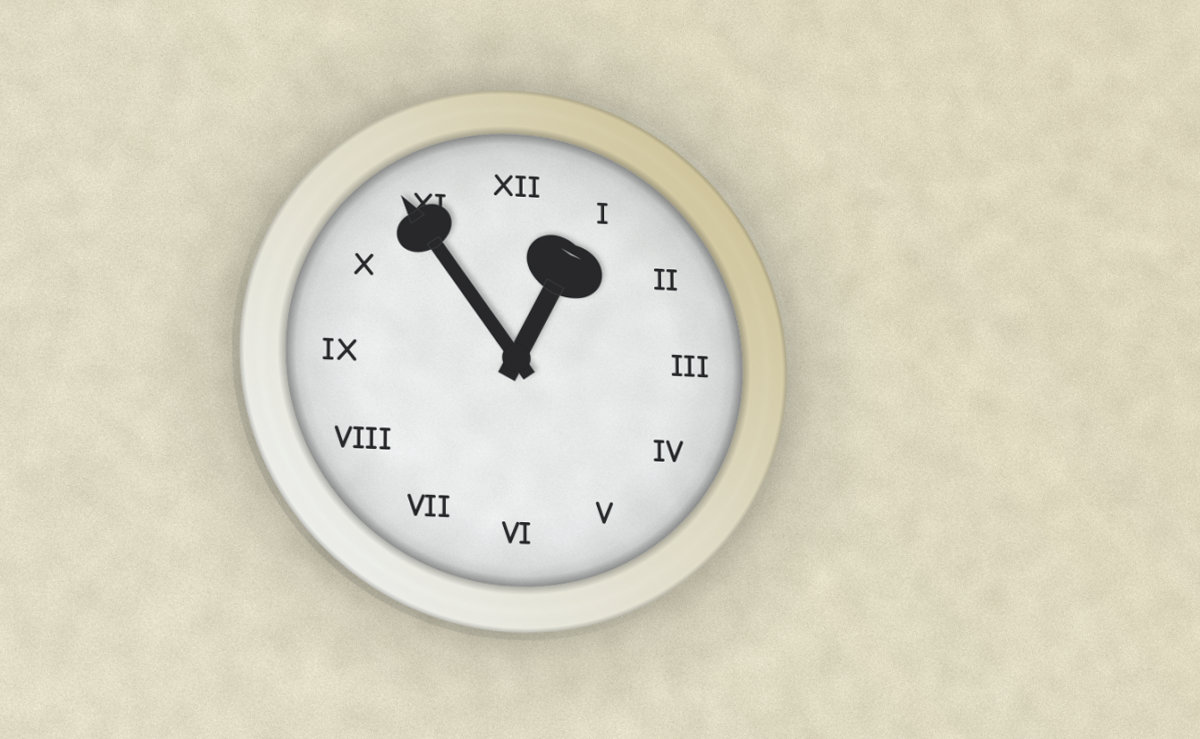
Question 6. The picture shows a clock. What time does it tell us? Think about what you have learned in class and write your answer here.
12:54
